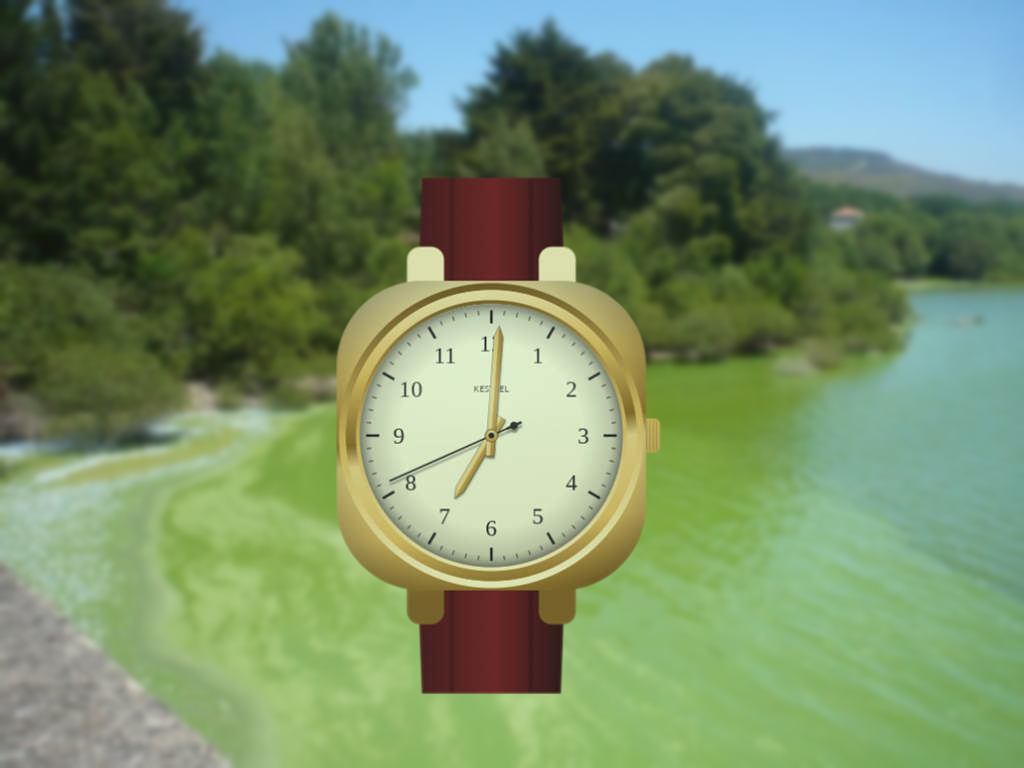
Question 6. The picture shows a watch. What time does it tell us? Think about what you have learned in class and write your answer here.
7:00:41
